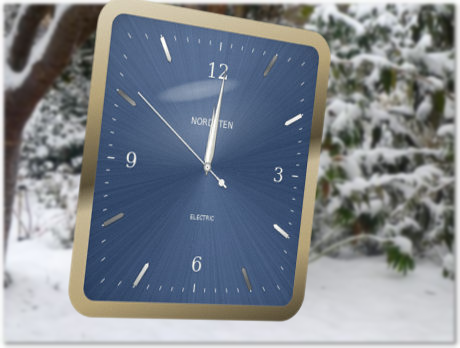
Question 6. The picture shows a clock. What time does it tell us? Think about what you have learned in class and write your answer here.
12:00:51
